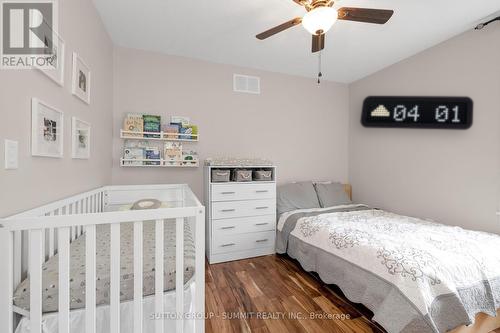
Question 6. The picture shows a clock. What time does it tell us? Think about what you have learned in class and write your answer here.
4:01
